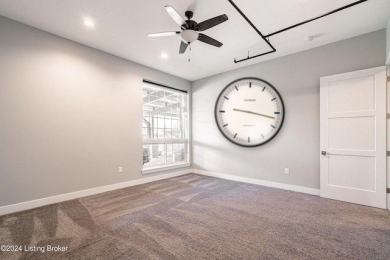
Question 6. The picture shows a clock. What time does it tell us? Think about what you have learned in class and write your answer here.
9:17
